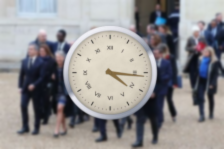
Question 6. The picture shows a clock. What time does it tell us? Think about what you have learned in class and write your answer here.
4:16
